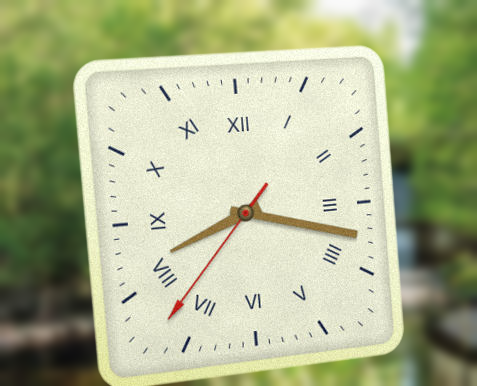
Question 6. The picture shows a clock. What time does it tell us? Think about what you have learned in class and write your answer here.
8:17:37
